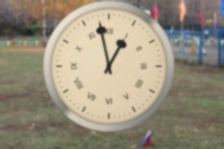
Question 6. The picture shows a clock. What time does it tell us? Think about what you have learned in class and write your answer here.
12:58
